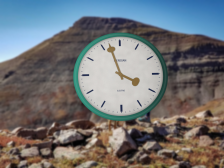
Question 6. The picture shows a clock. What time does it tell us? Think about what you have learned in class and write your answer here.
3:57
